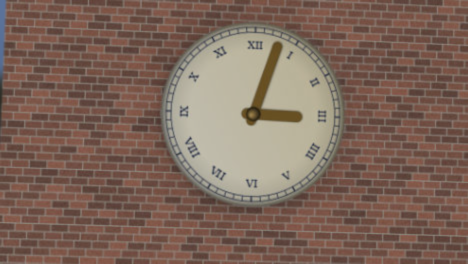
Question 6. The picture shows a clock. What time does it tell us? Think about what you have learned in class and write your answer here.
3:03
